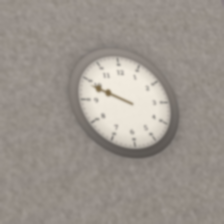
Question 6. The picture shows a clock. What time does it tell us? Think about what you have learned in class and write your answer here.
9:49
